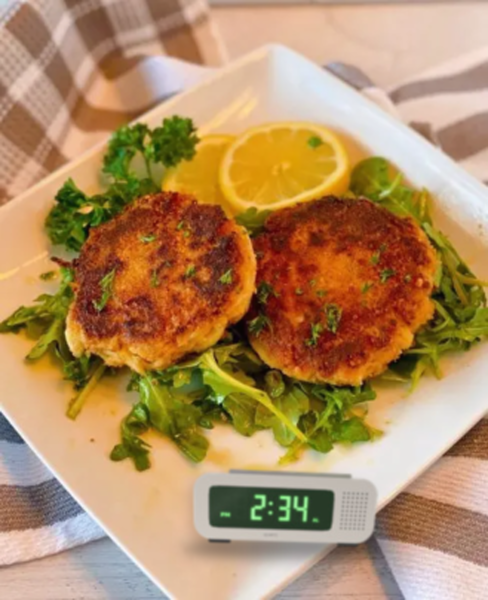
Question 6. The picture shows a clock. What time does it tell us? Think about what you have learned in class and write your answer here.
2:34
